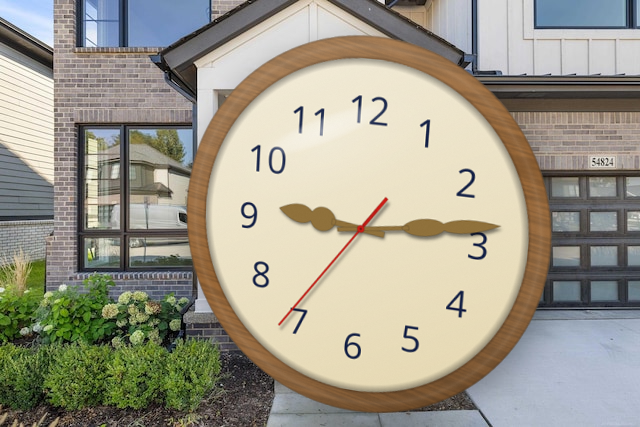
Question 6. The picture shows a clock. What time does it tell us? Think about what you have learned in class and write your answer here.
9:13:36
